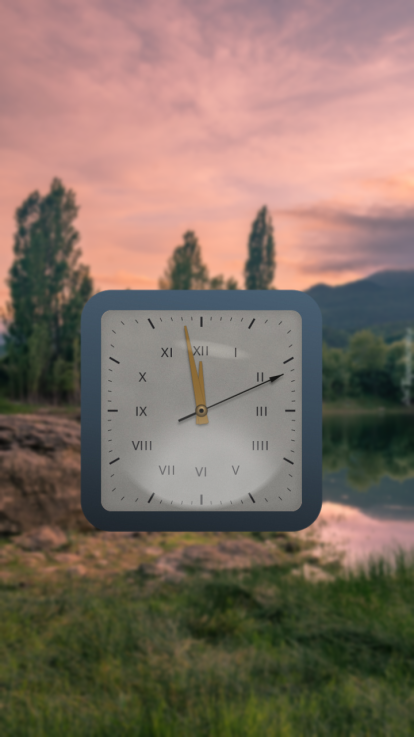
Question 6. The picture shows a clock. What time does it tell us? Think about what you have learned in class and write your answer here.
11:58:11
